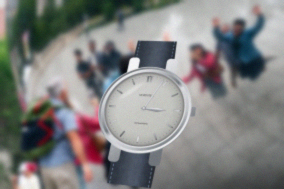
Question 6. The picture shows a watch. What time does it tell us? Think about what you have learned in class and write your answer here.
3:04
